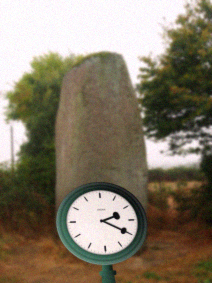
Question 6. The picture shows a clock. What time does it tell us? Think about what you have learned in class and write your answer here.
2:20
